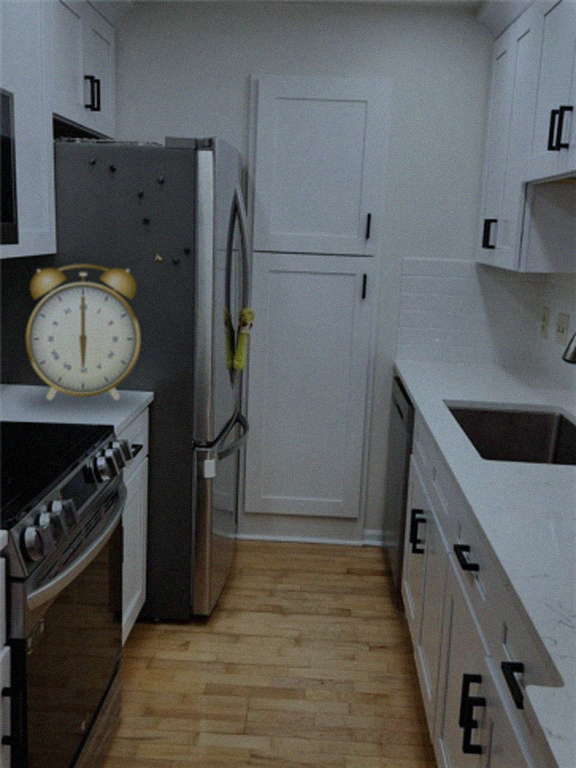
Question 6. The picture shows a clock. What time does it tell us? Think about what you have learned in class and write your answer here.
6:00
